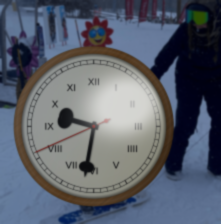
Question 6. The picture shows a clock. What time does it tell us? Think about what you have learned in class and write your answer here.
9:31:41
